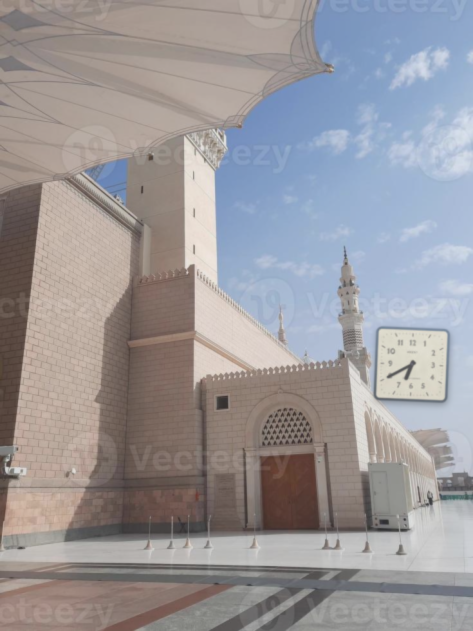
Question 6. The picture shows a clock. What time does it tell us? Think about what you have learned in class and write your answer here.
6:40
